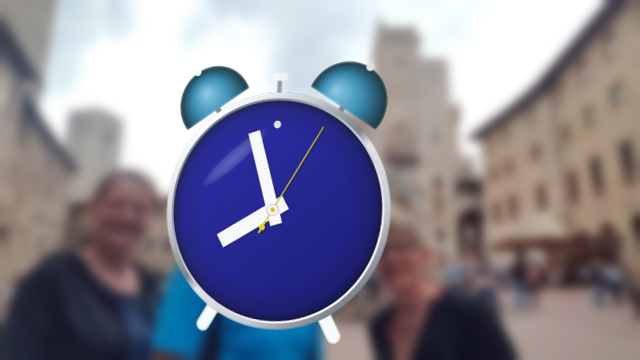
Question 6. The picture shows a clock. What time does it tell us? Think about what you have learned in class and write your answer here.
7:57:05
